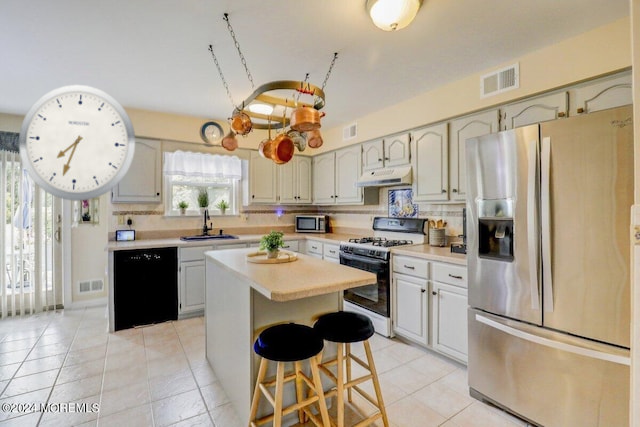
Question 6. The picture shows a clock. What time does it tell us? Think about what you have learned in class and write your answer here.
7:33
